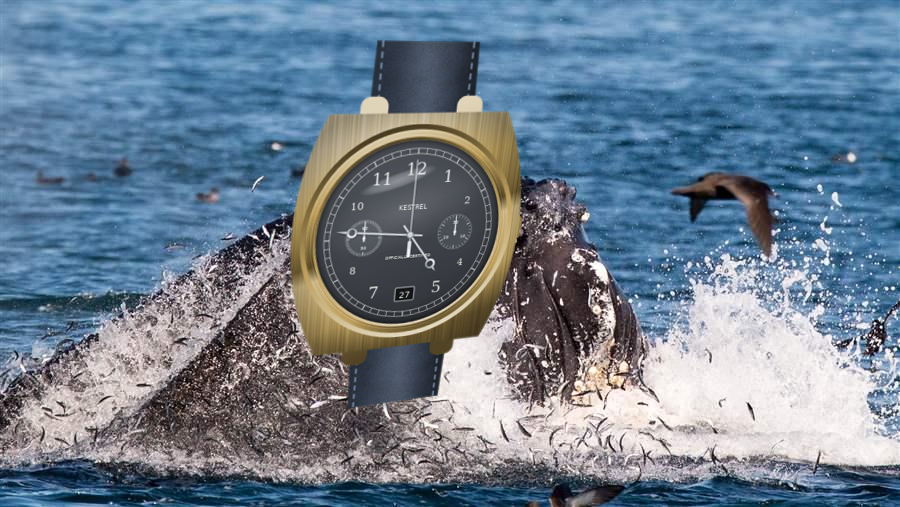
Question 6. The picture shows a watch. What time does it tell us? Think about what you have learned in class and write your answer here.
4:46
